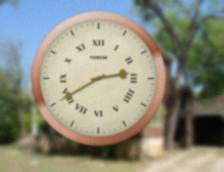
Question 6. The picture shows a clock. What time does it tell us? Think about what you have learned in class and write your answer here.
2:40
